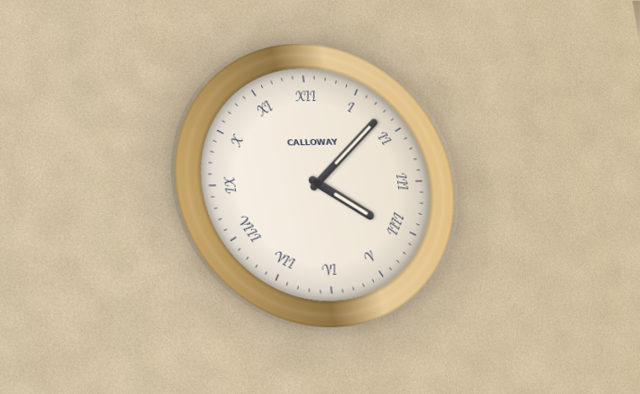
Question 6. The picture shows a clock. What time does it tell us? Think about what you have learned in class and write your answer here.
4:08
